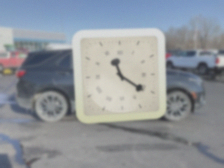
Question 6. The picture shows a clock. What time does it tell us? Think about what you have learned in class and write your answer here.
11:21
